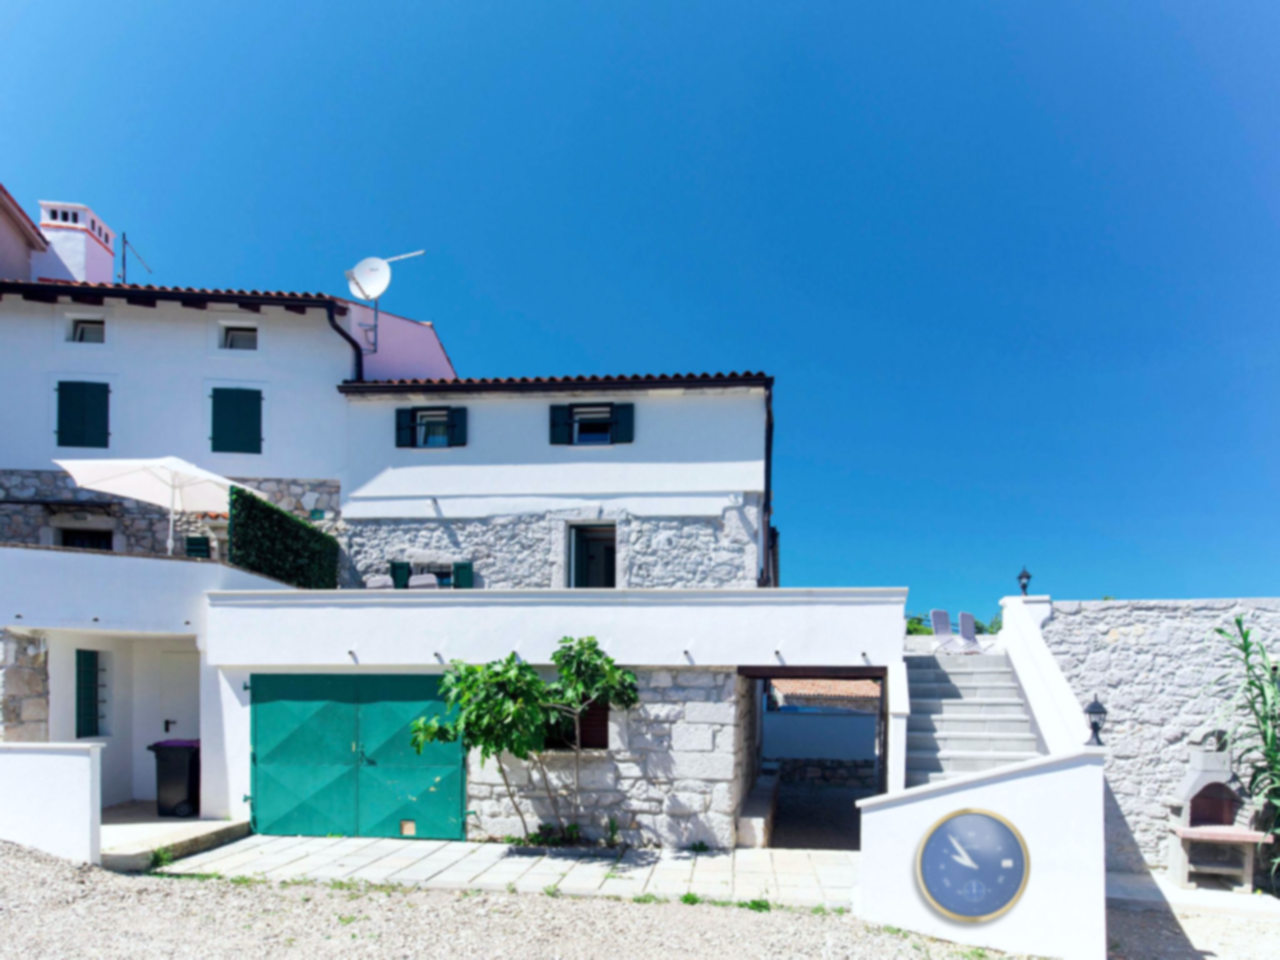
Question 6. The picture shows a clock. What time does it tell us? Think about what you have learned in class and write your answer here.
9:54
